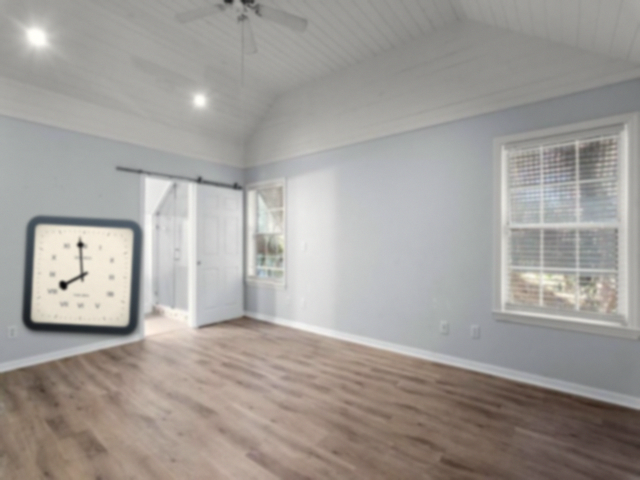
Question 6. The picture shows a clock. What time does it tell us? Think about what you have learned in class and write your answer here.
7:59
